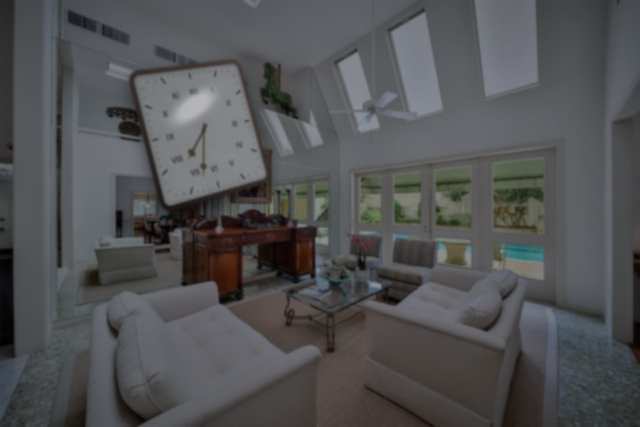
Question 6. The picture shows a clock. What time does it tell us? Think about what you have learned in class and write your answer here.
7:33
